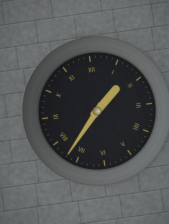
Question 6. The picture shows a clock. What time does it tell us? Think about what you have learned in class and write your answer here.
1:37
